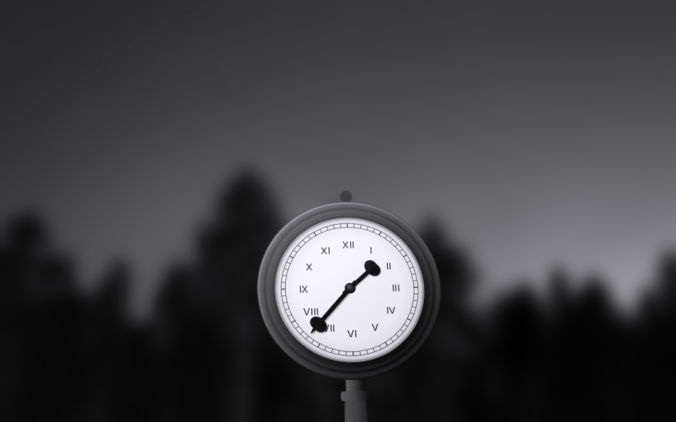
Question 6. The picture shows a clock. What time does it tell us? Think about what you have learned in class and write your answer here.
1:37
